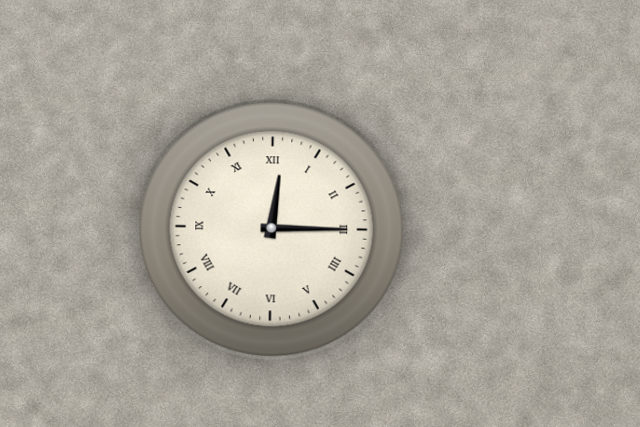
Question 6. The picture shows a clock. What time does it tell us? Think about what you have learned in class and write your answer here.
12:15
